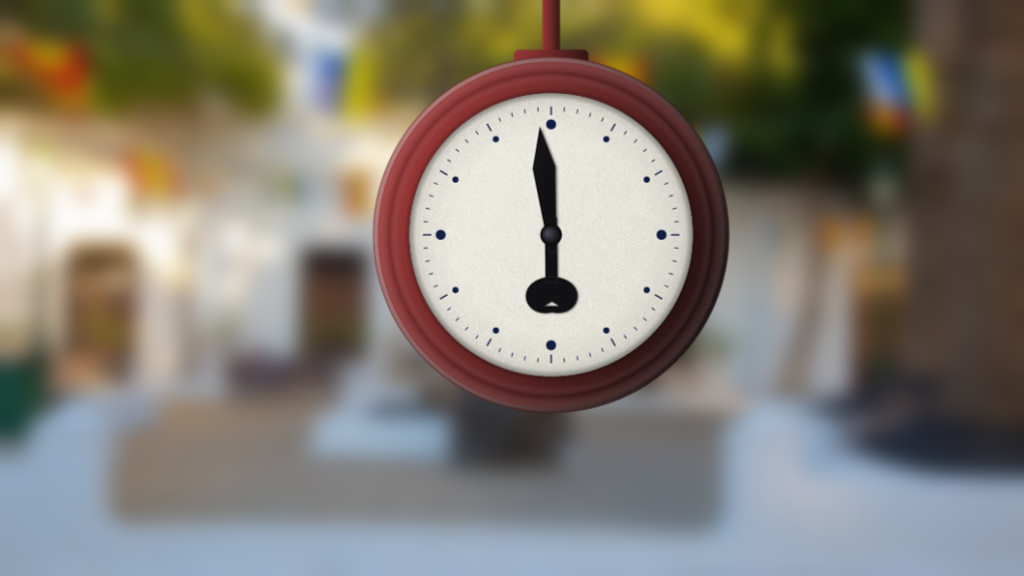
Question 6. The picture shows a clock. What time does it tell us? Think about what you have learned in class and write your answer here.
5:59
